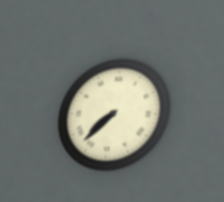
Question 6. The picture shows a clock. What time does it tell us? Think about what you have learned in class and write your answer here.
7:37
